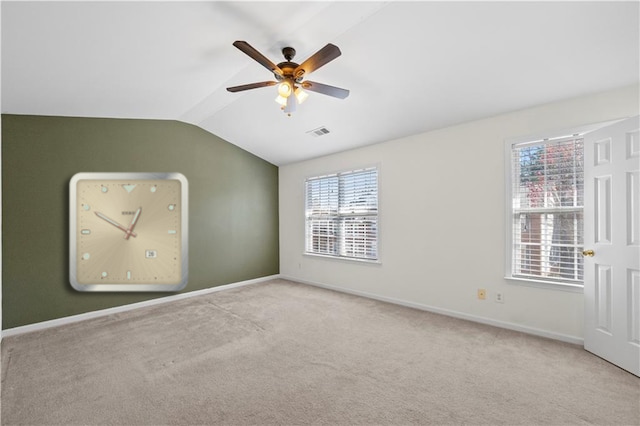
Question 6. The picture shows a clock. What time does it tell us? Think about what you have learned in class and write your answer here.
12:50
